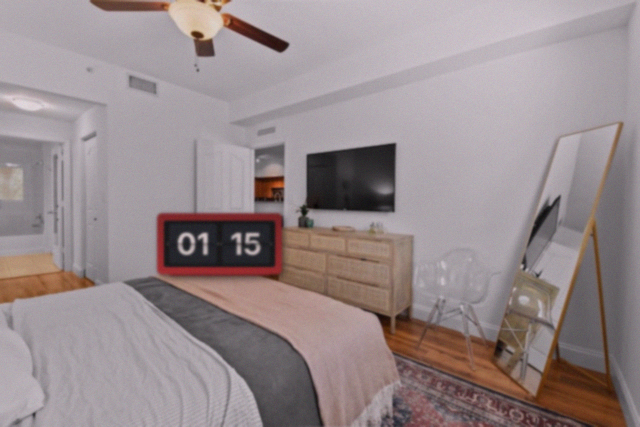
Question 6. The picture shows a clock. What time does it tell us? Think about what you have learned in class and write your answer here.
1:15
